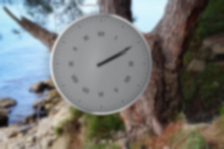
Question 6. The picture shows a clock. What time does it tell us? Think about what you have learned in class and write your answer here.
2:10
